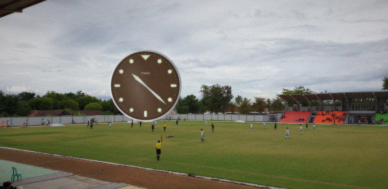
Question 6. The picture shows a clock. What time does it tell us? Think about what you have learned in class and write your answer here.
10:22
